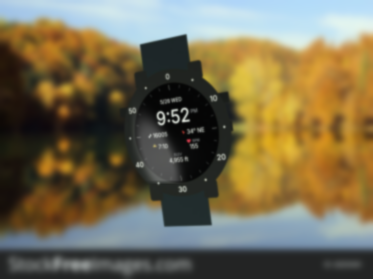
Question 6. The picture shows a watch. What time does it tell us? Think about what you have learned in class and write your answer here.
9:52
